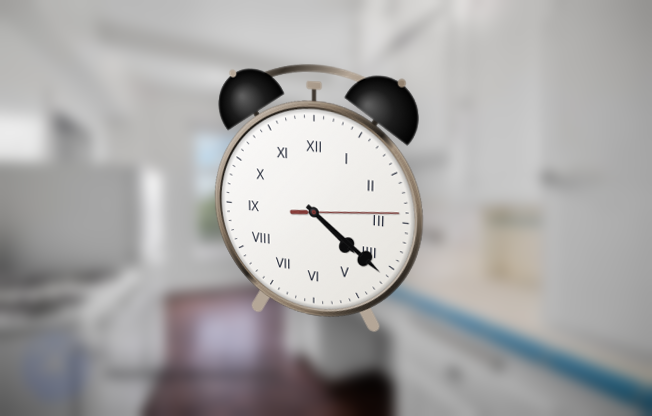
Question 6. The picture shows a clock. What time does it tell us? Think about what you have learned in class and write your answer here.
4:21:14
